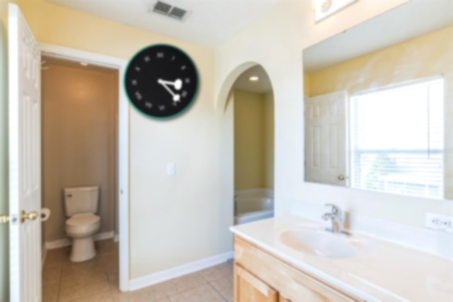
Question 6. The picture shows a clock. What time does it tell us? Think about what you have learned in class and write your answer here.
3:23
